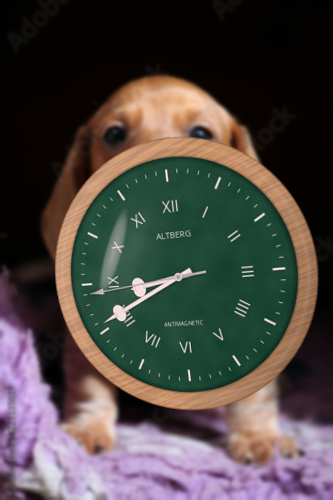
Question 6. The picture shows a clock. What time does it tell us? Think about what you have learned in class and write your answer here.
8:40:44
